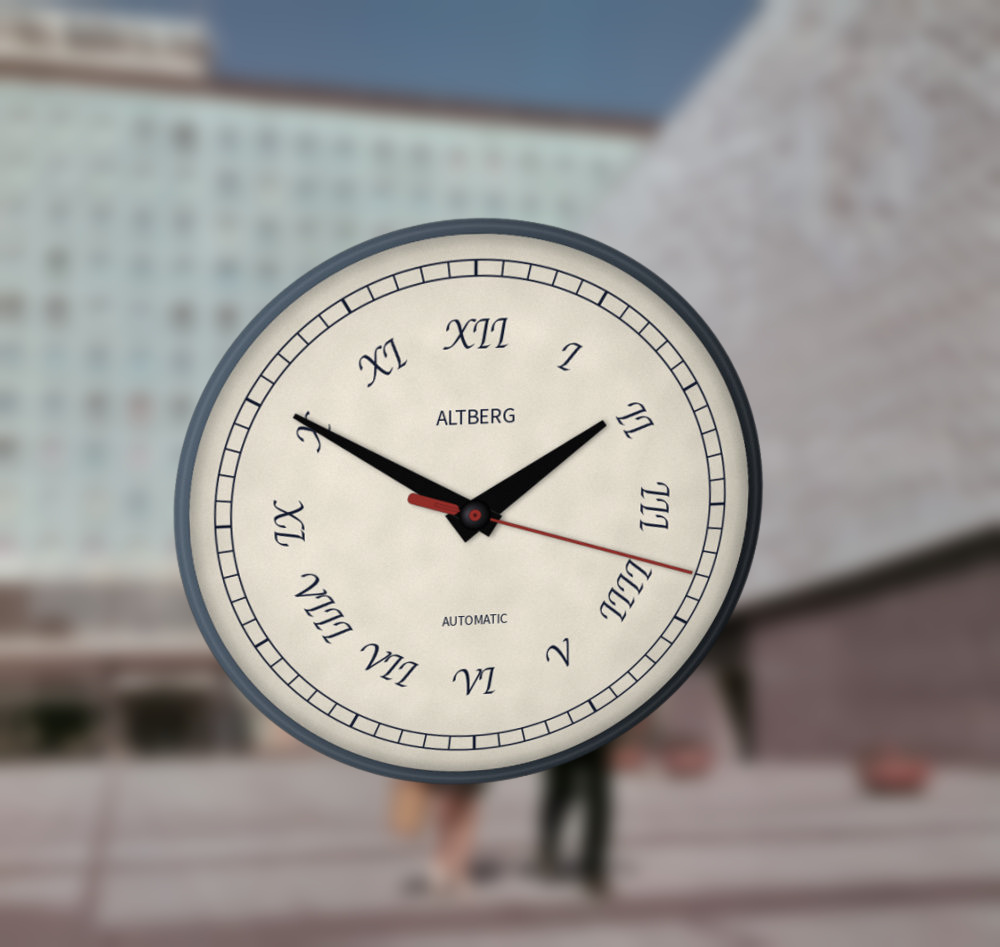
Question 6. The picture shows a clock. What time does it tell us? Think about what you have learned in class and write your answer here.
1:50:18
